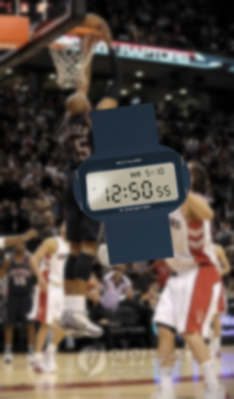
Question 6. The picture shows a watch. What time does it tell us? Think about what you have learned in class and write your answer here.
12:50:55
